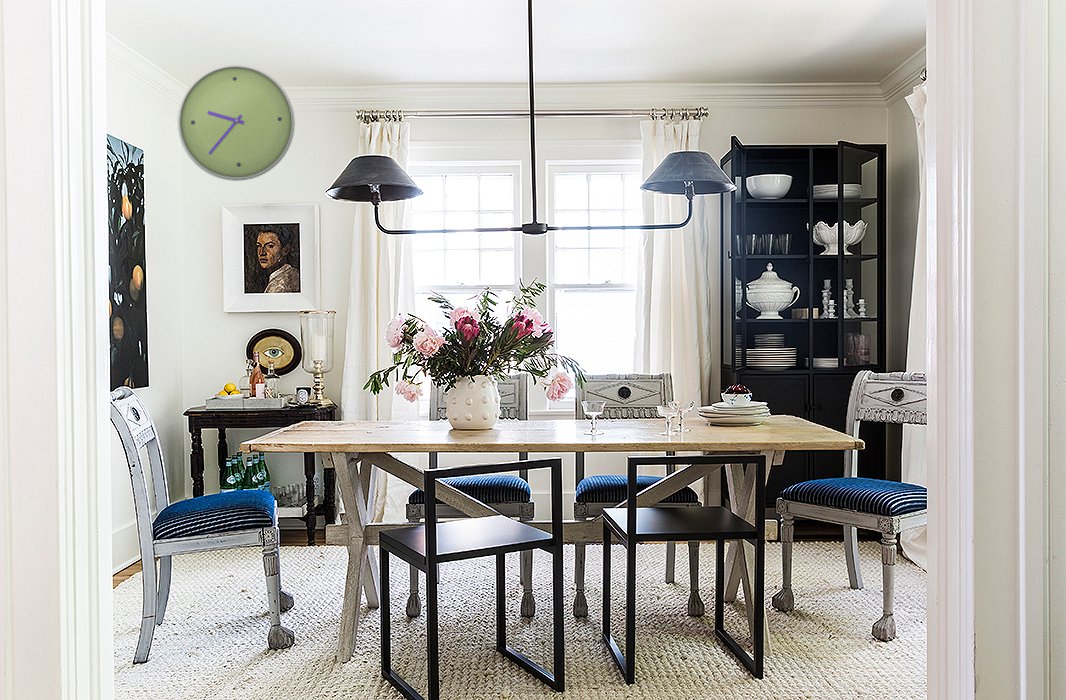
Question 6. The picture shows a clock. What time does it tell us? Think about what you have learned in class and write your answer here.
9:37
